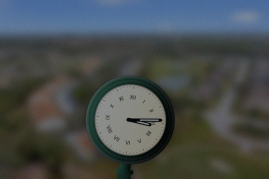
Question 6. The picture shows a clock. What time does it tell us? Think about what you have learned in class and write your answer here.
3:14
